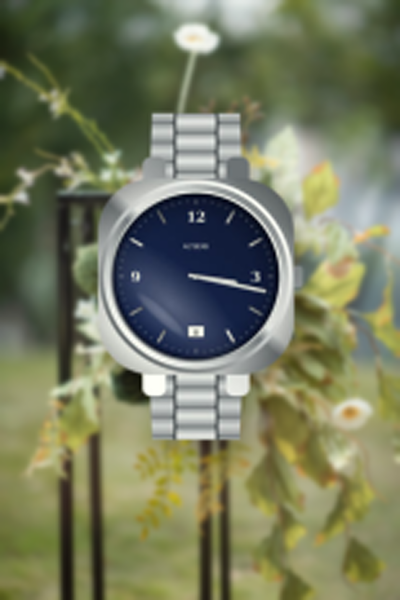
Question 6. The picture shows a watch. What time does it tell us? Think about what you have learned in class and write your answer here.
3:17
